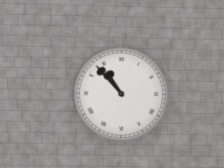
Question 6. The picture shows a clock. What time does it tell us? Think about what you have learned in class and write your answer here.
10:53
